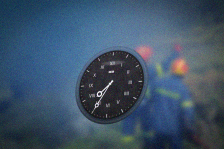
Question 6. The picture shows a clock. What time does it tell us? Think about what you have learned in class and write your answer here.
7:35
